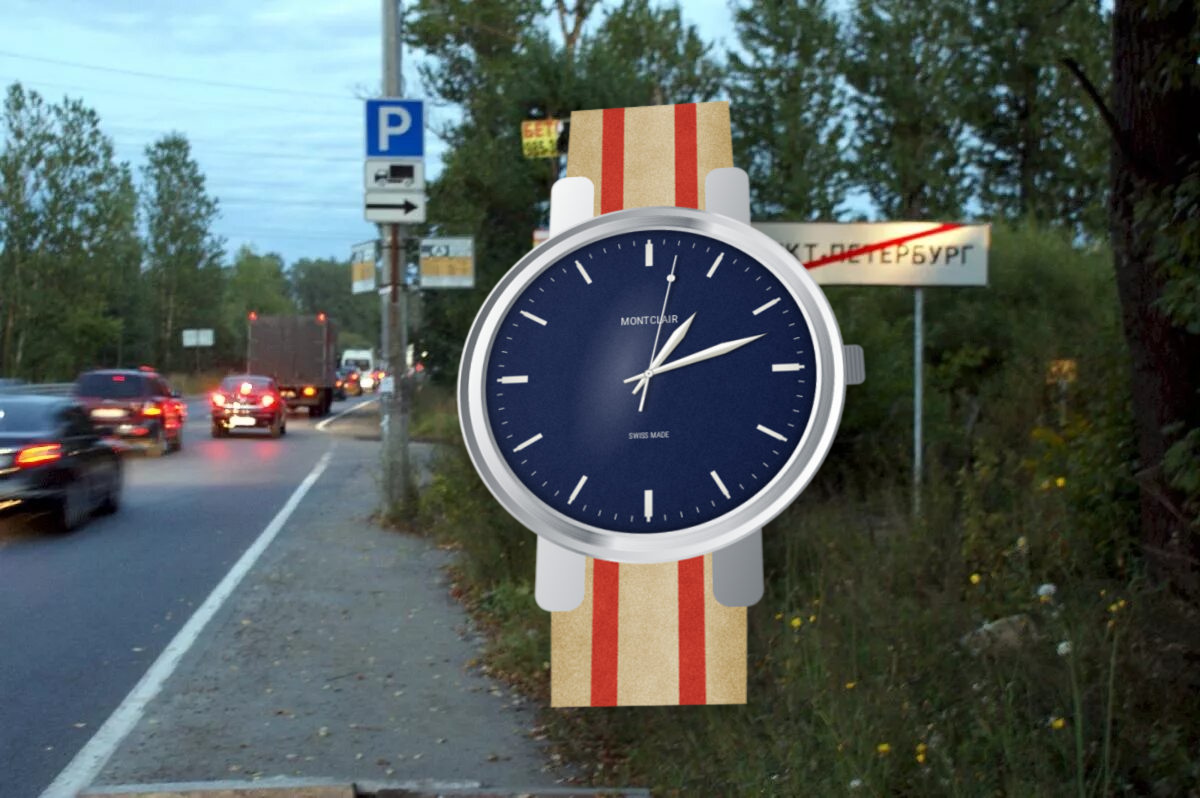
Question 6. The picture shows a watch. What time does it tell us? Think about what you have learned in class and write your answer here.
1:12:02
